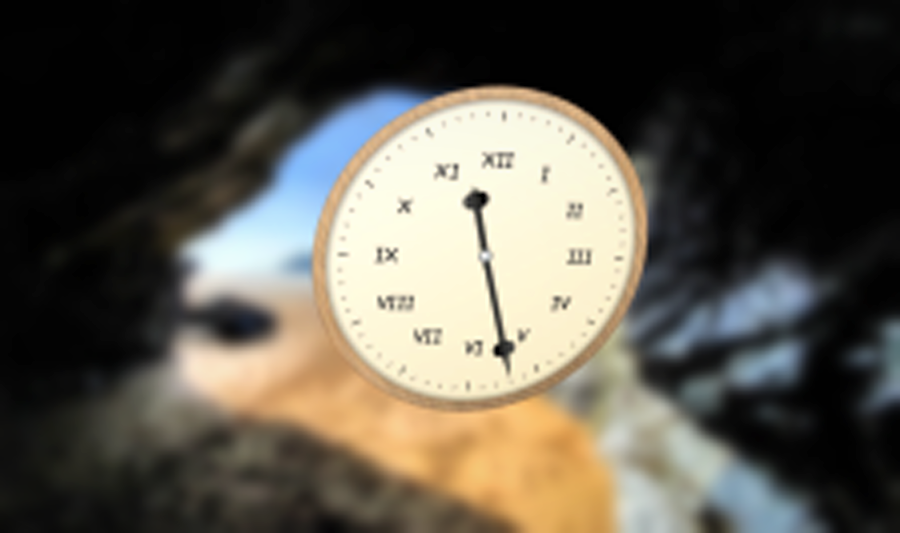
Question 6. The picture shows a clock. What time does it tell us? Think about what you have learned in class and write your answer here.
11:27
